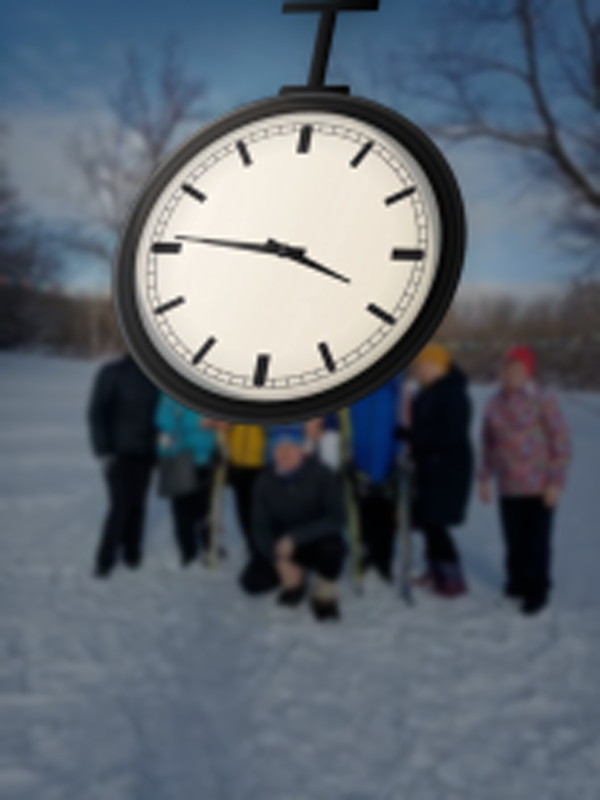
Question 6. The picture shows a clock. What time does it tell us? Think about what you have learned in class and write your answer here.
3:46
